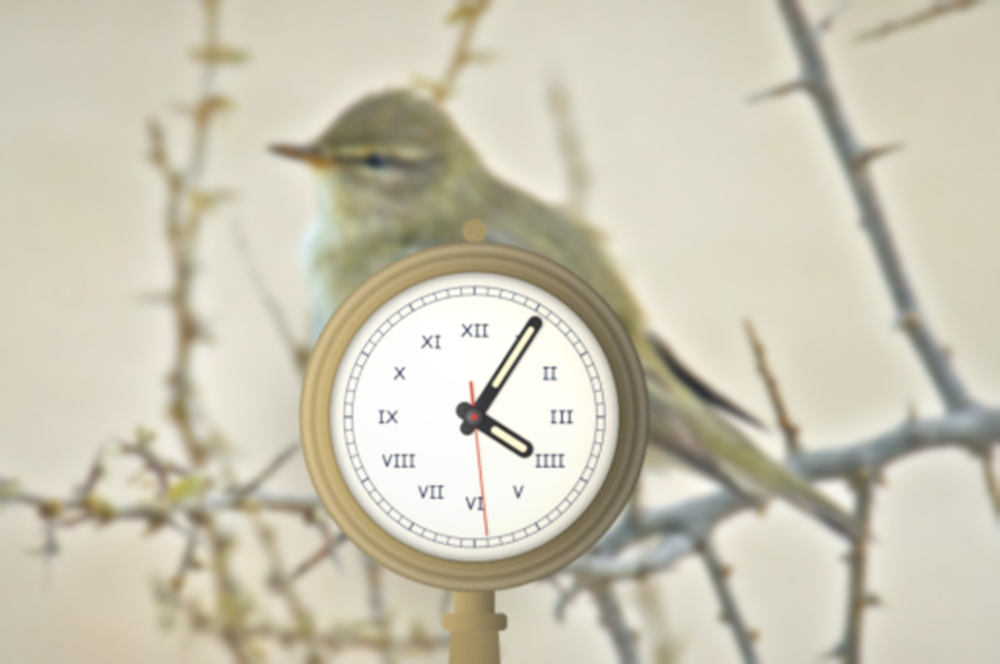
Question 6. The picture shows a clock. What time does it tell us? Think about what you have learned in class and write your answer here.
4:05:29
